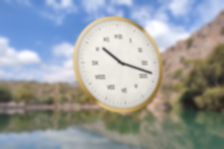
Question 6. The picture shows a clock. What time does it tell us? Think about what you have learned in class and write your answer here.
10:18
